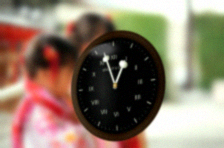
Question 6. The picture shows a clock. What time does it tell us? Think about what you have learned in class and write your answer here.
12:57
